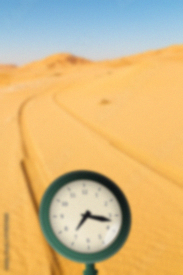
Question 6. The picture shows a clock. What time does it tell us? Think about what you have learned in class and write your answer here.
7:17
